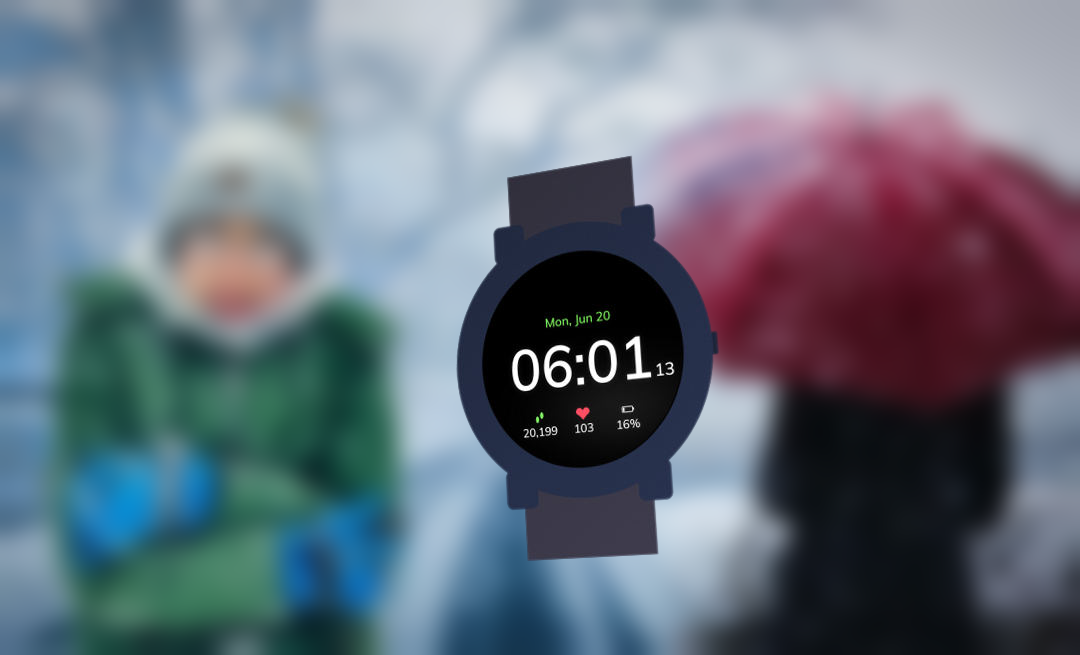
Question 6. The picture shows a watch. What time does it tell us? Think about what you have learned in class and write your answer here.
6:01:13
